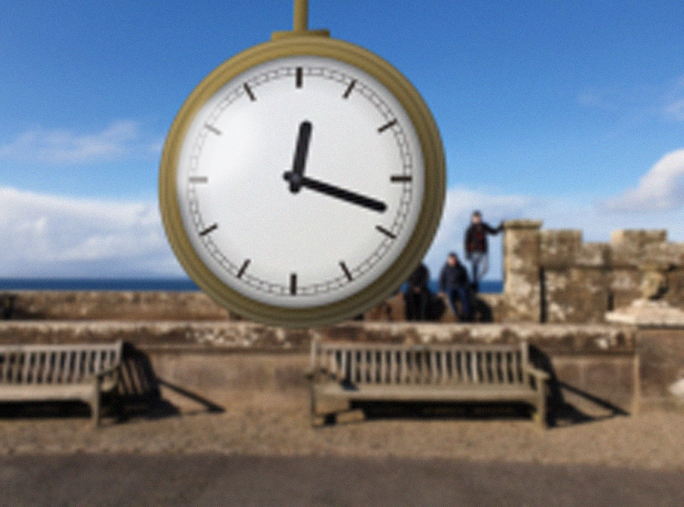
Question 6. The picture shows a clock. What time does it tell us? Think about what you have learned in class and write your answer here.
12:18
